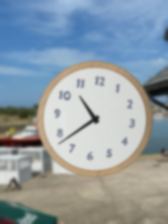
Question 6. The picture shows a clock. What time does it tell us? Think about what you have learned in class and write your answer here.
10:38
